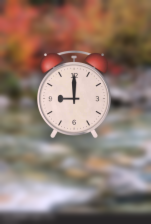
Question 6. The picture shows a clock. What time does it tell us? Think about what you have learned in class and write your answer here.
9:00
